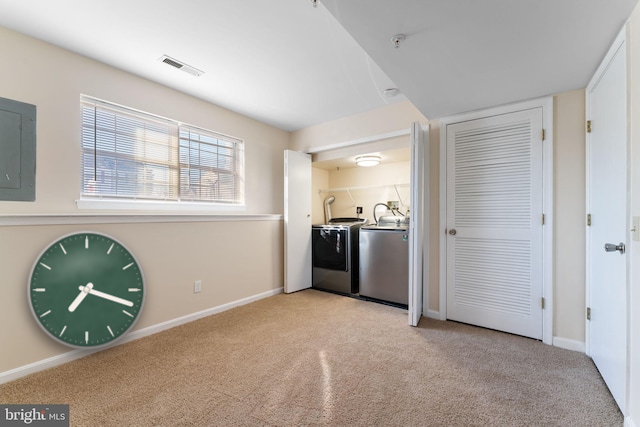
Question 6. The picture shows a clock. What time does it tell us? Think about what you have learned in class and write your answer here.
7:18
